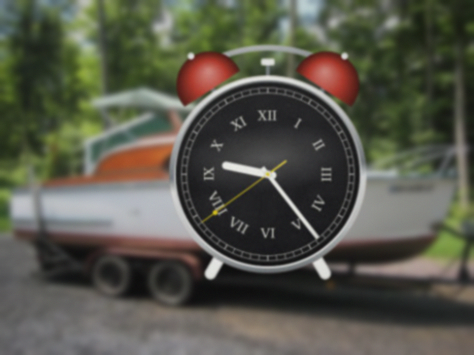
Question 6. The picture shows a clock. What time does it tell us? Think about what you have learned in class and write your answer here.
9:23:39
